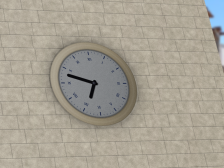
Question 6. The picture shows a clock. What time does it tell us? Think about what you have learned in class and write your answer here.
6:48
